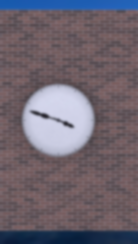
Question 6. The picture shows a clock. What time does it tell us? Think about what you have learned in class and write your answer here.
3:48
